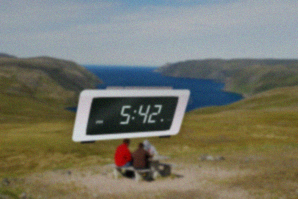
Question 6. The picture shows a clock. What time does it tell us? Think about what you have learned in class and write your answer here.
5:42
